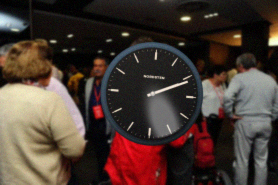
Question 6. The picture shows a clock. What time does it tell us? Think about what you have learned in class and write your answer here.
2:11
